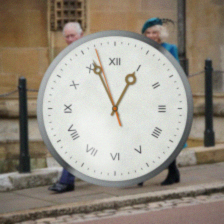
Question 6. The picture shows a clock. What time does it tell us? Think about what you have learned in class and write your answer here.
12:55:57
